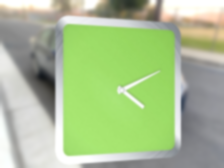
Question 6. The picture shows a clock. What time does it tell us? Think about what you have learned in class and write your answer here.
4:11
